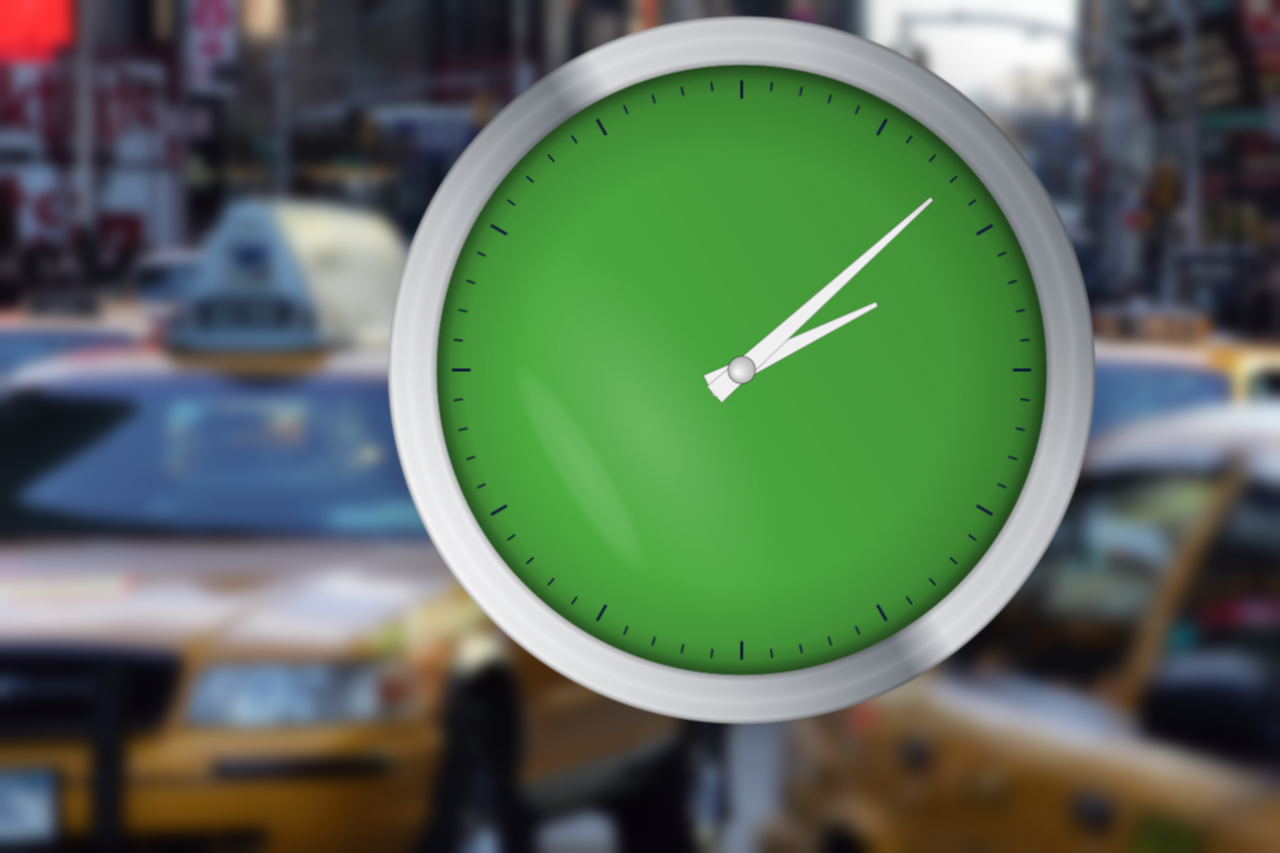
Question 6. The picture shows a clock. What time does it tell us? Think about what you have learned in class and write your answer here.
2:08
